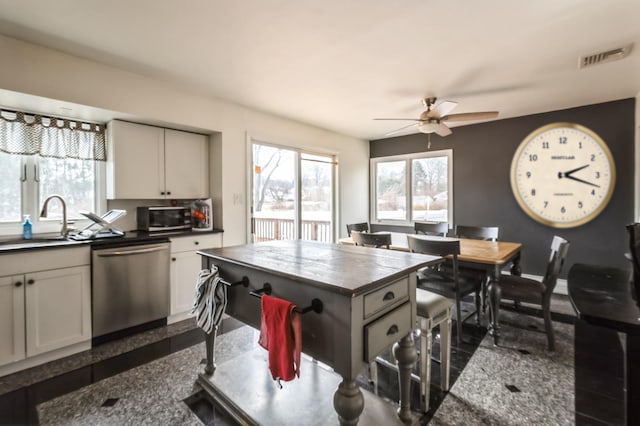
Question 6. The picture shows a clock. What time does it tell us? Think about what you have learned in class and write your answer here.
2:18
